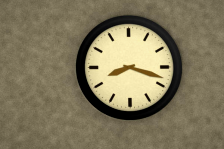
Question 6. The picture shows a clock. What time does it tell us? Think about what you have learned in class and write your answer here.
8:18
